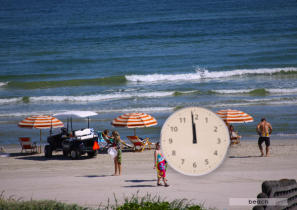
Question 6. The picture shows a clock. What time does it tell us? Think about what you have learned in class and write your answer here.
11:59
